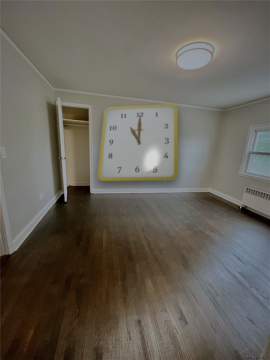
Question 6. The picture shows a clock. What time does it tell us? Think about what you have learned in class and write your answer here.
11:00
